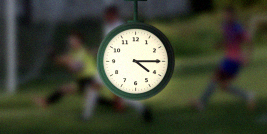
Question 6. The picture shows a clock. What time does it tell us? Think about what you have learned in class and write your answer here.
4:15
